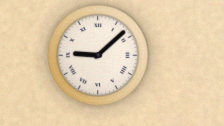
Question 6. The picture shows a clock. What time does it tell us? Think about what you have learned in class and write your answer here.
9:08
